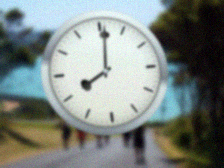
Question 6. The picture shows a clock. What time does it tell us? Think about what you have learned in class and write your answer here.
8:01
